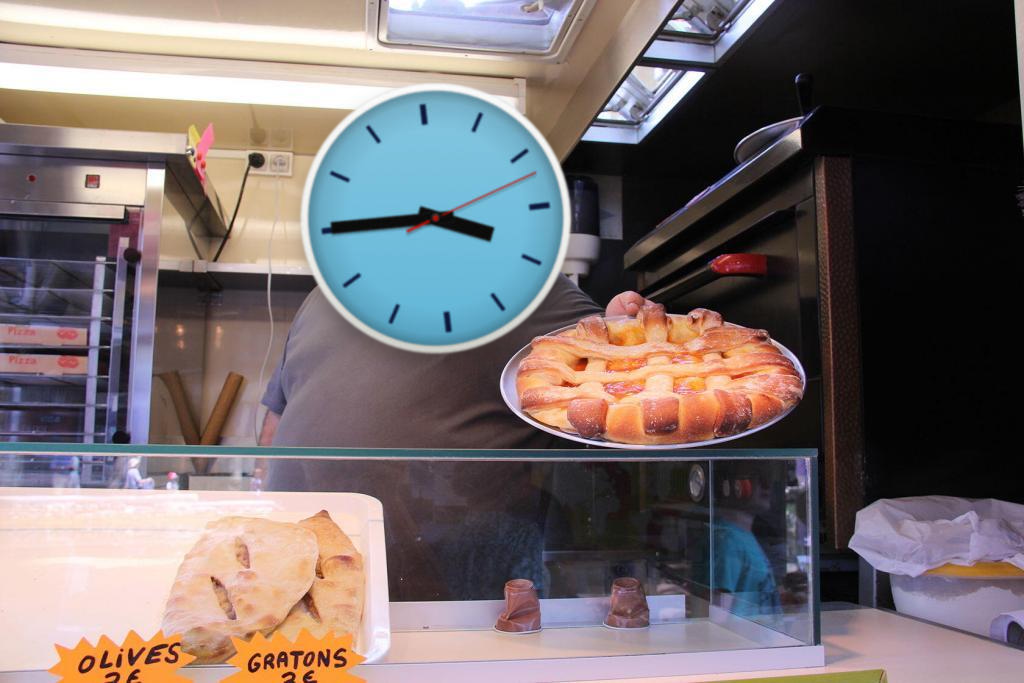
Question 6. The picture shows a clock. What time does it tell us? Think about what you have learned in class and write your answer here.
3:45:12
